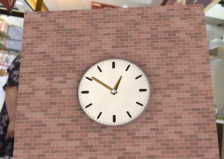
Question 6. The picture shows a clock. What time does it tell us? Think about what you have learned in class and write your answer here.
12:51
